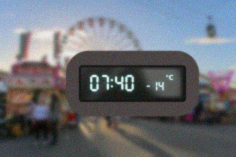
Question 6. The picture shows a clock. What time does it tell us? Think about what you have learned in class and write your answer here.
7:40
